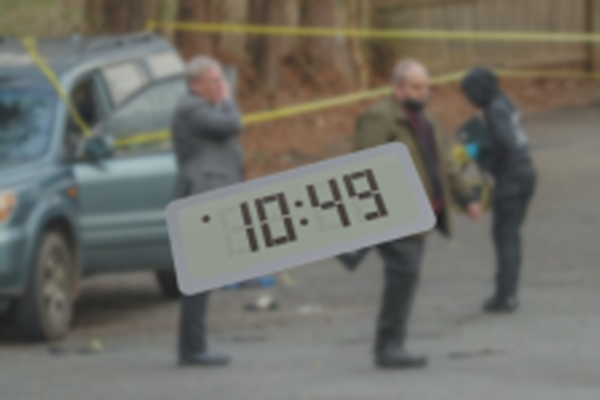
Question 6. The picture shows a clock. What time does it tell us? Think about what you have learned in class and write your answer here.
10:49
